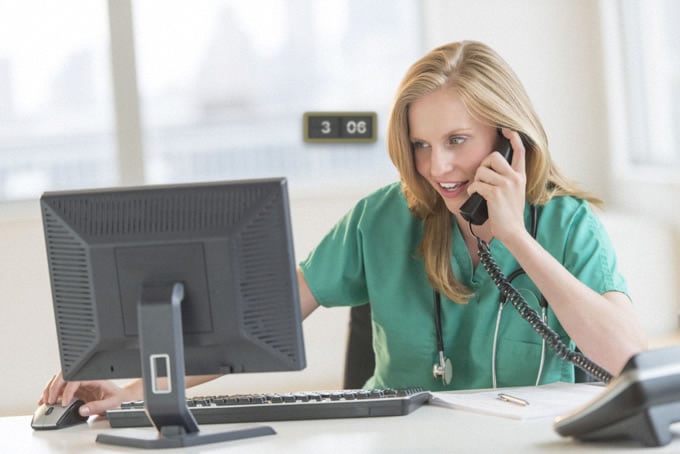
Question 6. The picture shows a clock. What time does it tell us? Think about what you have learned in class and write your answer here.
3:06
